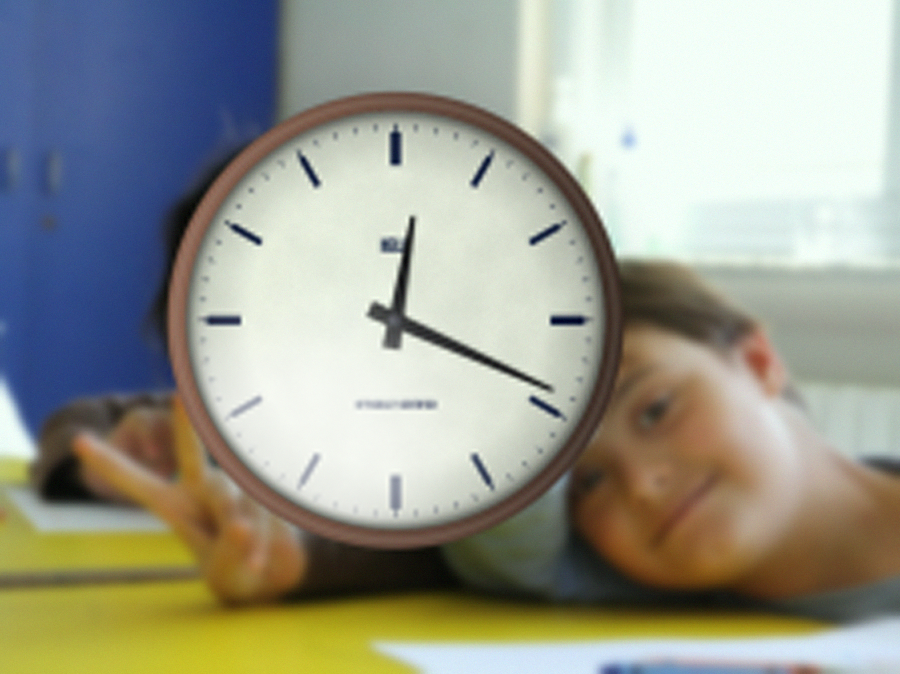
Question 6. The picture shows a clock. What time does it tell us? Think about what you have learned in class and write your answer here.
12:19
